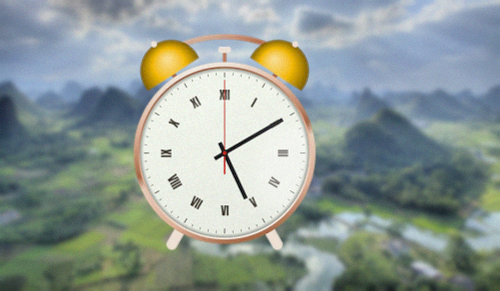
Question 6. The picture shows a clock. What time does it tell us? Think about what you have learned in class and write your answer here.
5:10:00
